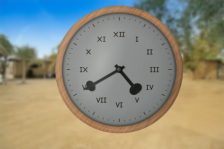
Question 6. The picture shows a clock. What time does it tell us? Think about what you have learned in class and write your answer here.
4:40
